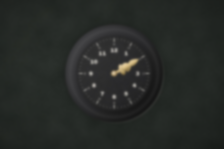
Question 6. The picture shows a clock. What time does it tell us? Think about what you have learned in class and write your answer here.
2:10
